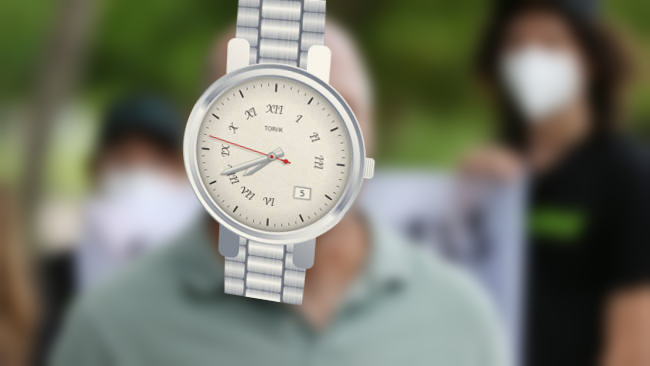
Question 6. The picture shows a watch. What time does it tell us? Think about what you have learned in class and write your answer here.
7:40:47
